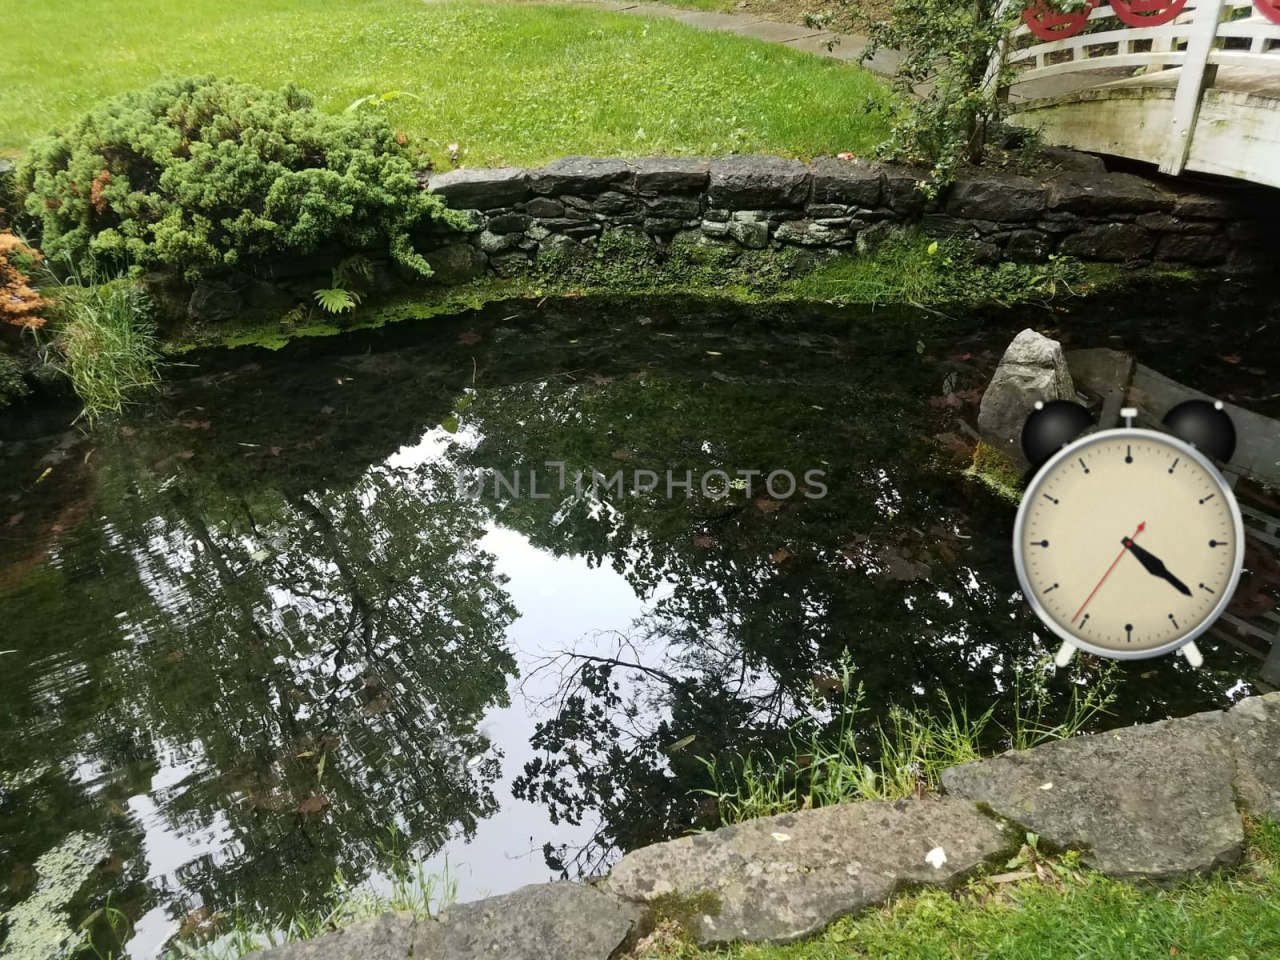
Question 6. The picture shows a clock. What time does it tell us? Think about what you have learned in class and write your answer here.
4:21:36
